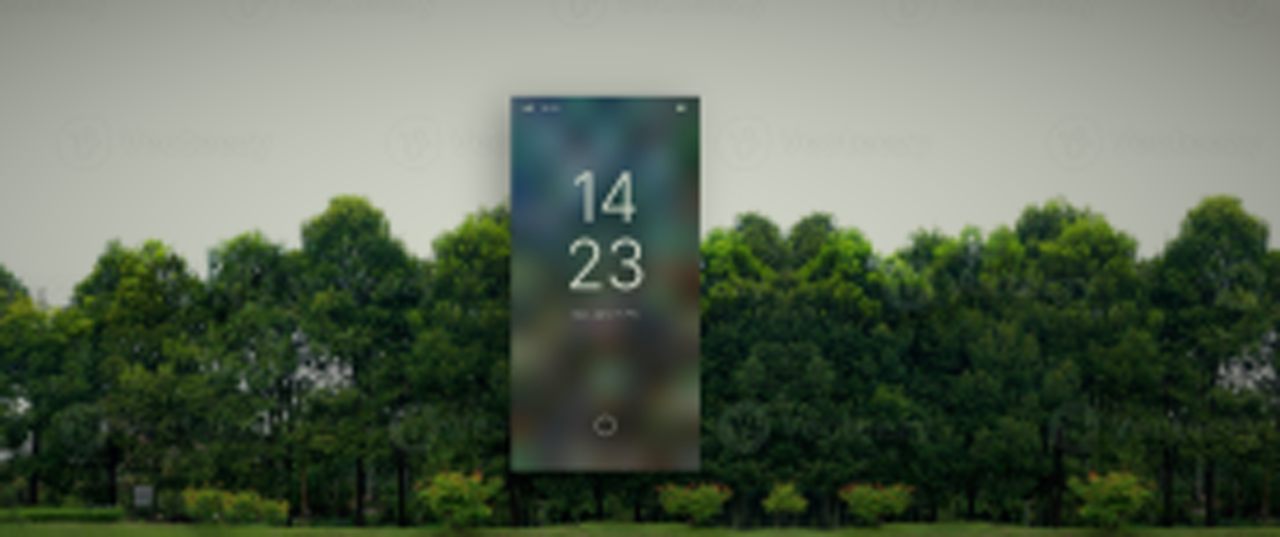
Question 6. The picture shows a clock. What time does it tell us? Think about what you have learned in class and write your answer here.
14:23
